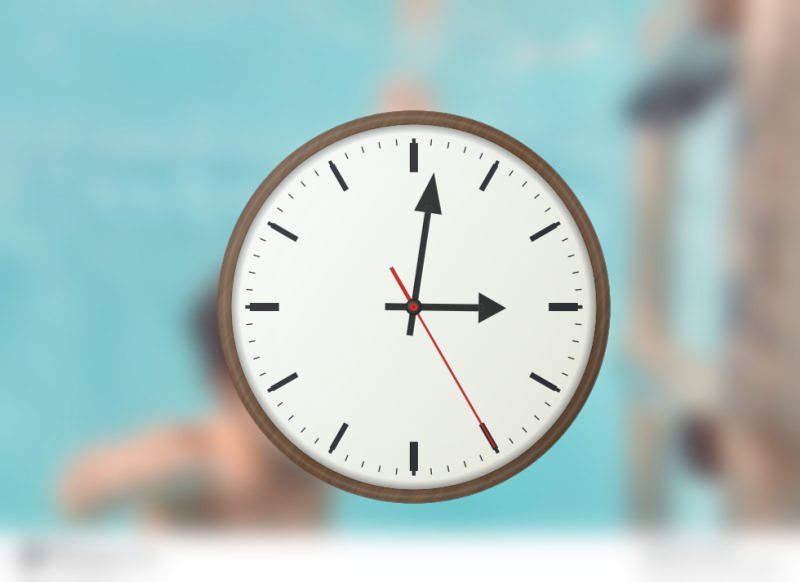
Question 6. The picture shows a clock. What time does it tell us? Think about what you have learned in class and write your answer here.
3:01:25
